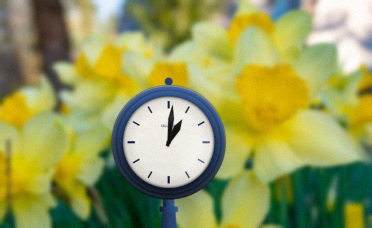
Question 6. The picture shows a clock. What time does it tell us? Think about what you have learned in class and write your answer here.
1:01
